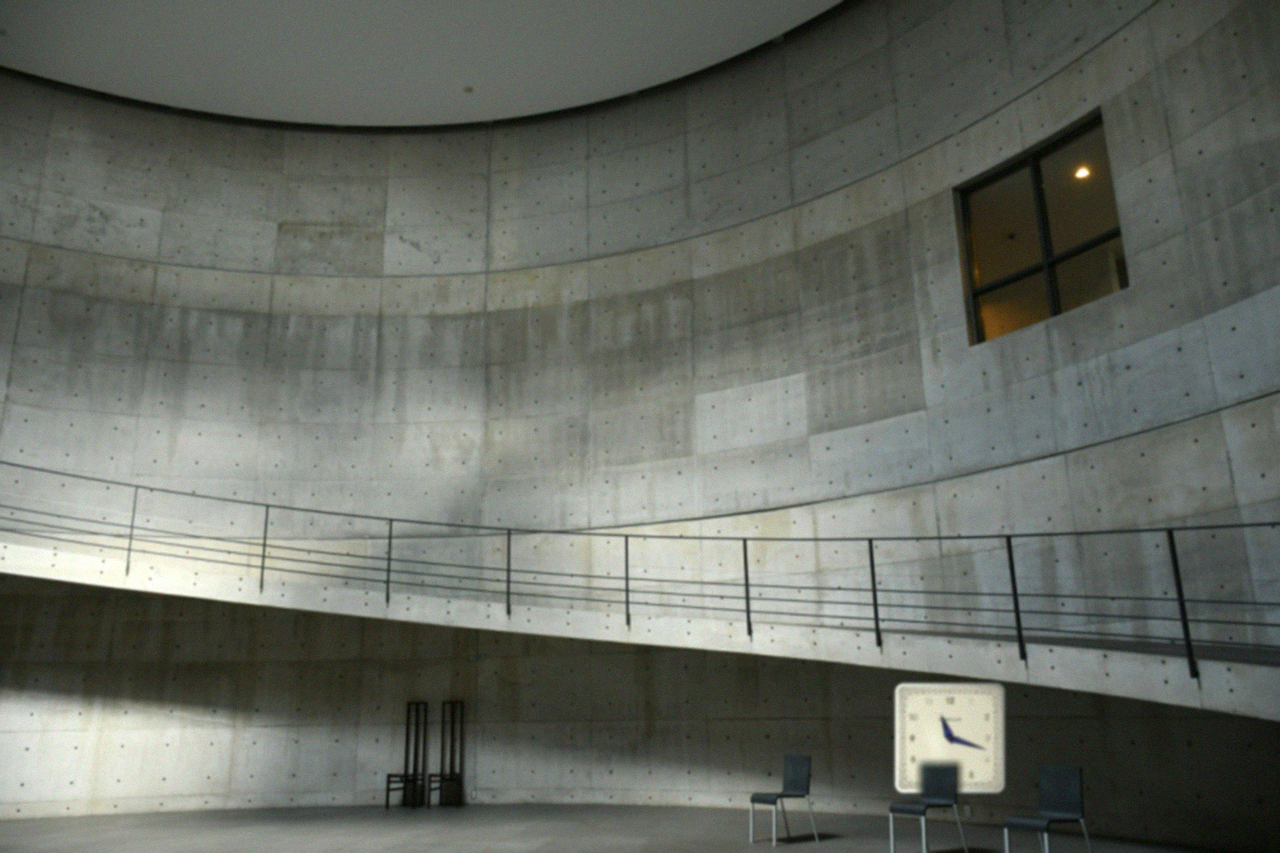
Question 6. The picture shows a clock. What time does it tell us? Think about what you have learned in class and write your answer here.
11:18
